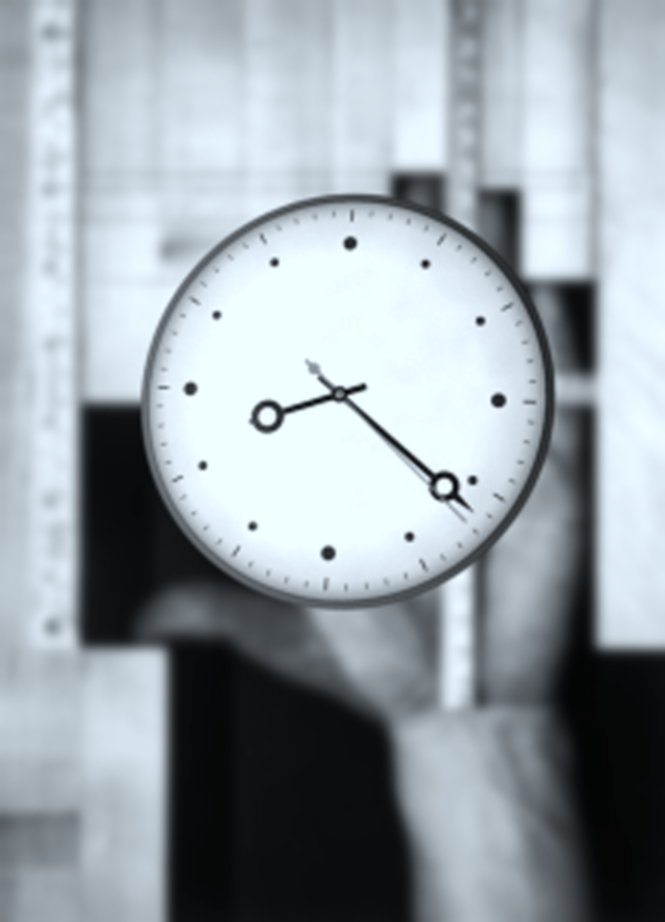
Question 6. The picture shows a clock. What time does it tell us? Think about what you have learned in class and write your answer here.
8:21:22
